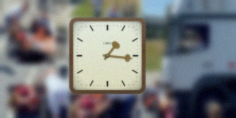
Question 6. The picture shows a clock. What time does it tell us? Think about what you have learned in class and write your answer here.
1:16
